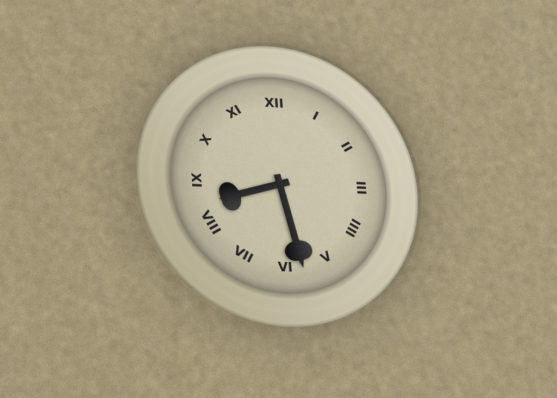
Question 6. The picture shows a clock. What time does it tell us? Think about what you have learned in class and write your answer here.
8:28
